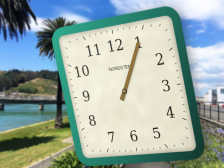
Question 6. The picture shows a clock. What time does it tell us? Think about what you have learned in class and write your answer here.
1:05
